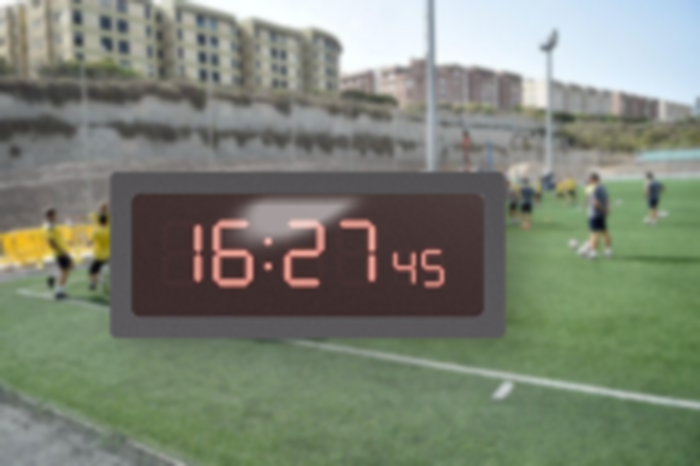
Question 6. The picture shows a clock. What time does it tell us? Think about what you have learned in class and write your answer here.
16:27:45
